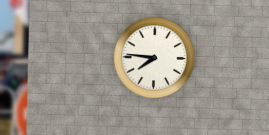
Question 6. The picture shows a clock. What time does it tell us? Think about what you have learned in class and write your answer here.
7:46
